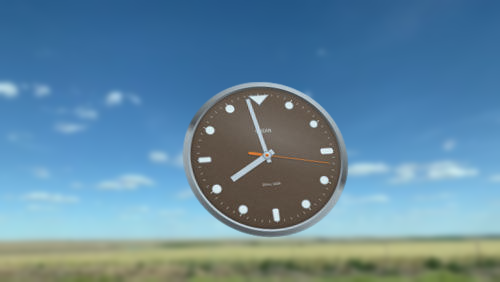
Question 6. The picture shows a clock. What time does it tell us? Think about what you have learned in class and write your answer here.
7:58:17
